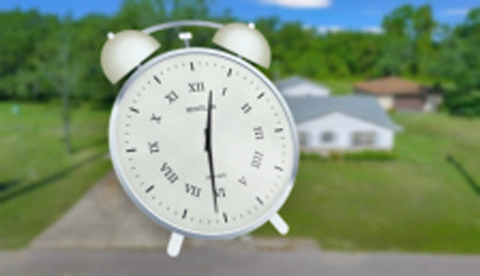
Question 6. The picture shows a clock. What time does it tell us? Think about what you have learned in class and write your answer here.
12:31
